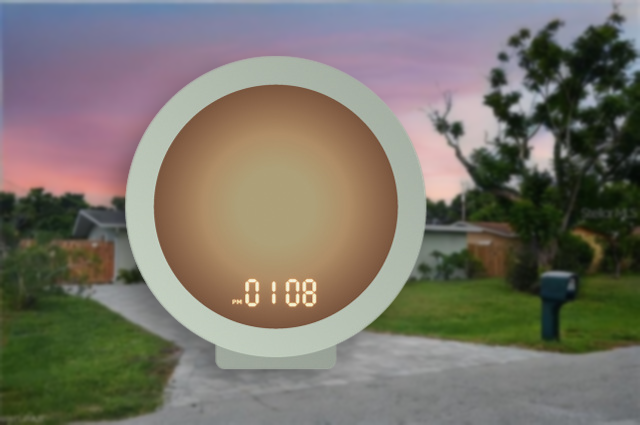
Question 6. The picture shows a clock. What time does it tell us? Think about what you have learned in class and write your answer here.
1:08
